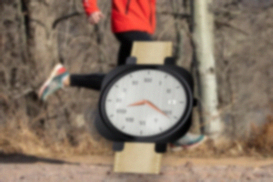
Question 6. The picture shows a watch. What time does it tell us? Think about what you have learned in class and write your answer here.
8:21
